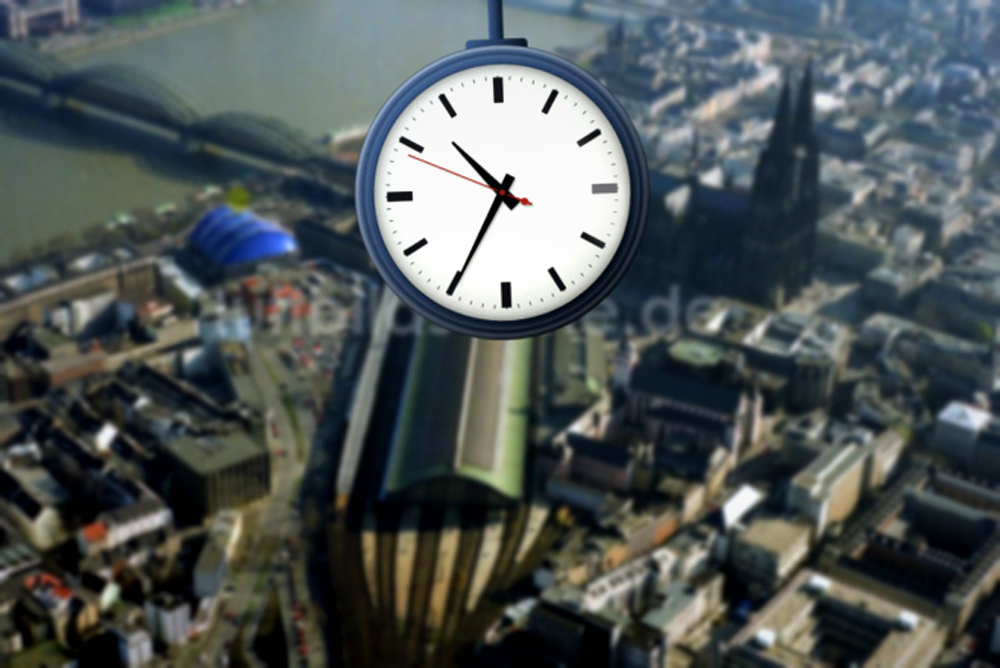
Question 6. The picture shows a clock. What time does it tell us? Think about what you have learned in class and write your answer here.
10:34:49
